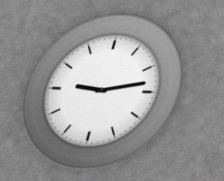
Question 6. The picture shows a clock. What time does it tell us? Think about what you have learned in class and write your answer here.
9:13
